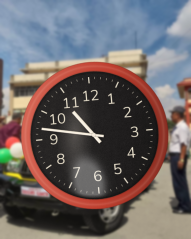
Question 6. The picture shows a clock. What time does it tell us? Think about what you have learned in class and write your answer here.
10:47
